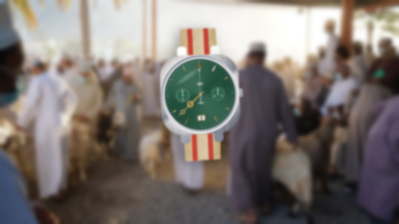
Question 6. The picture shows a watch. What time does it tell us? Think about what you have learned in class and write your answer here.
7:38
